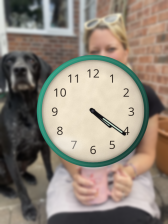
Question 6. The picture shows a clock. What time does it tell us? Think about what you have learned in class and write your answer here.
4:21
